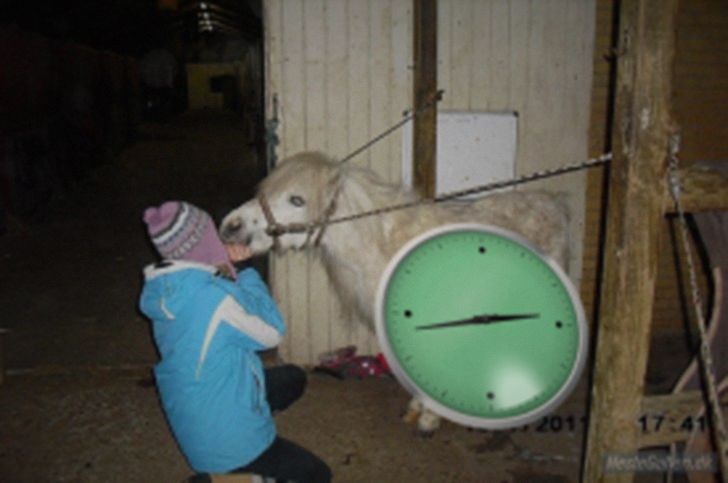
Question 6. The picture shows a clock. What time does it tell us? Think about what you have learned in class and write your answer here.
2:43
